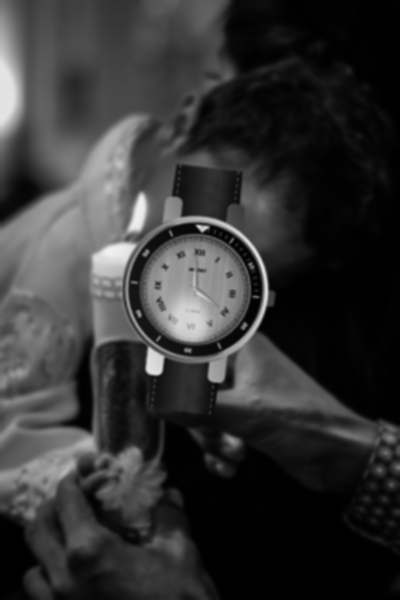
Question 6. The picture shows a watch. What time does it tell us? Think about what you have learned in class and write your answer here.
3:59
